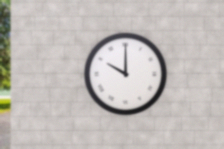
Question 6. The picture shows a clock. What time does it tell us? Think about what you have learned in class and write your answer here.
10:00
